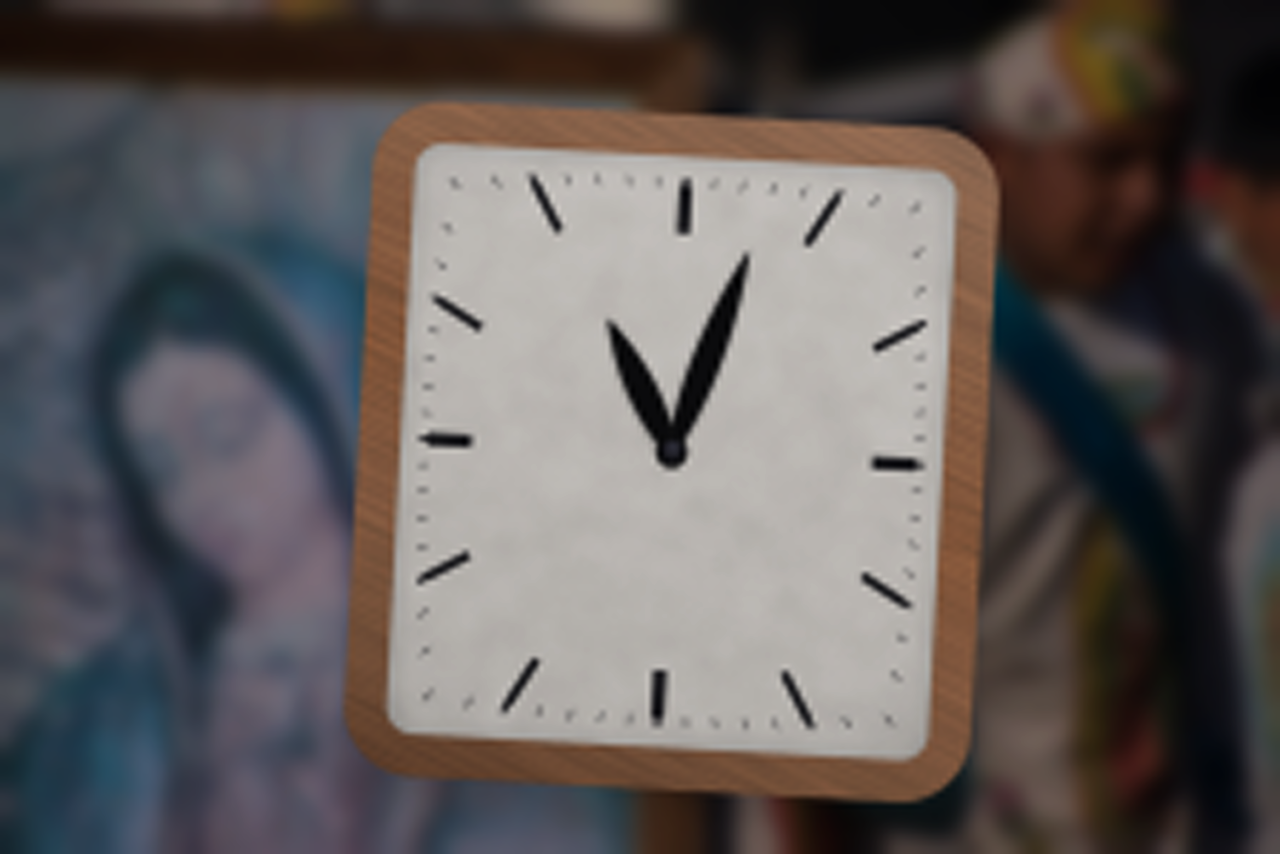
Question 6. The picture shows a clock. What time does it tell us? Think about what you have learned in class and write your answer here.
11:03
